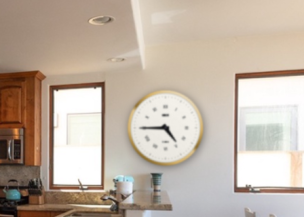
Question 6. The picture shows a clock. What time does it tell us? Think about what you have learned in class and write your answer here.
4:45
